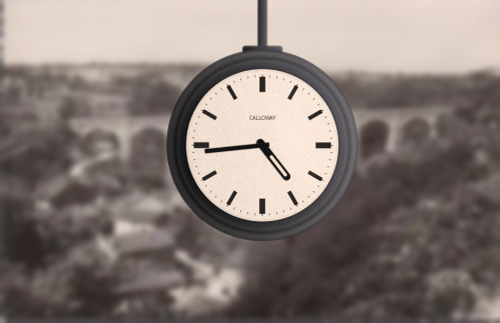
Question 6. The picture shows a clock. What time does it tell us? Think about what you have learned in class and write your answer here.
4:44
